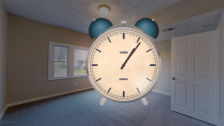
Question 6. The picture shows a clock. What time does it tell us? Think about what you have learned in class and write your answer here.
1:06
